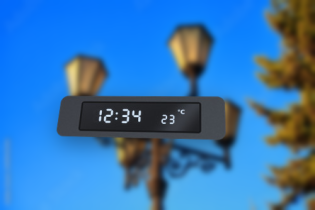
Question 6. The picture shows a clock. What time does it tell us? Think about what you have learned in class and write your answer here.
12:34
